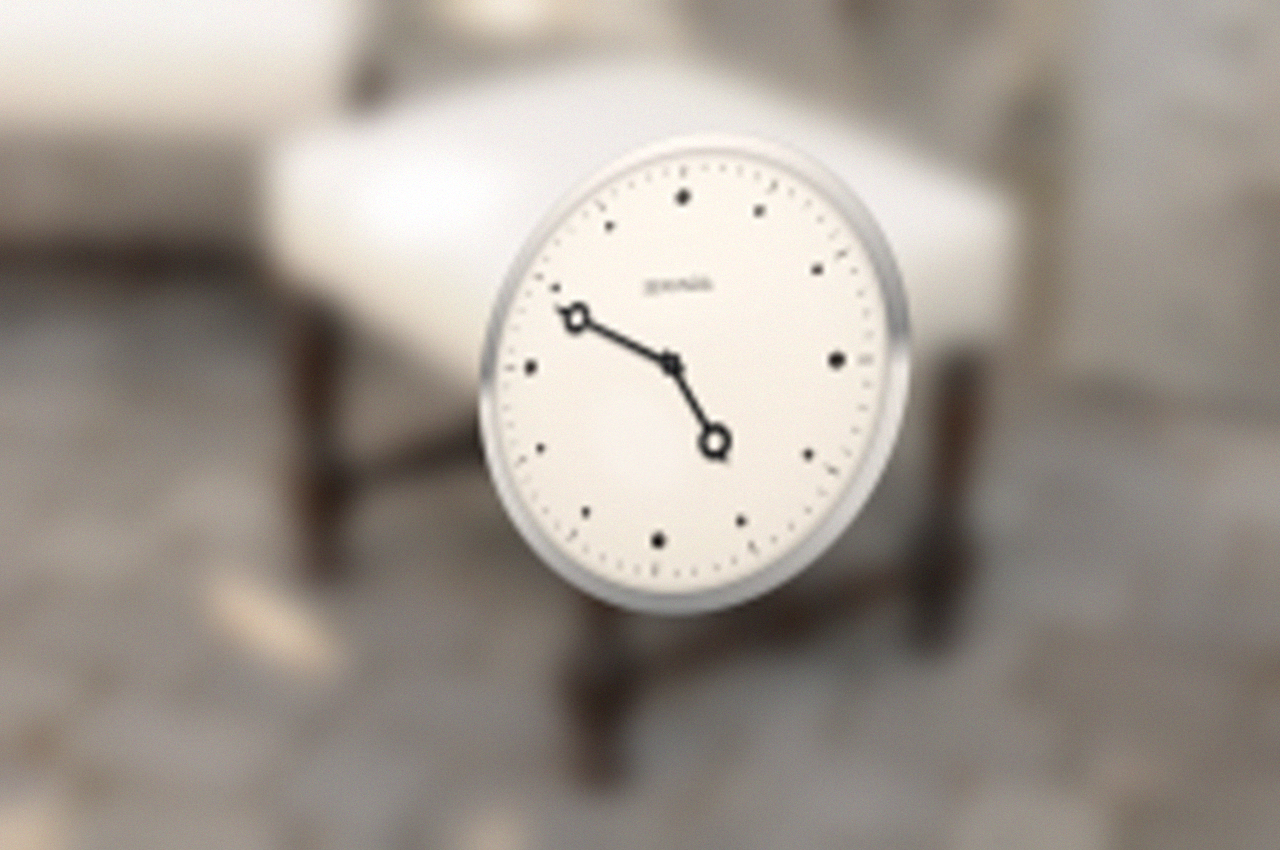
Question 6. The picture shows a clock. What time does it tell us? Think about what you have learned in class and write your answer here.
4:49
